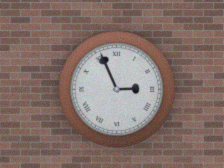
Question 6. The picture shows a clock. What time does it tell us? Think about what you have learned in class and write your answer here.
2:56
